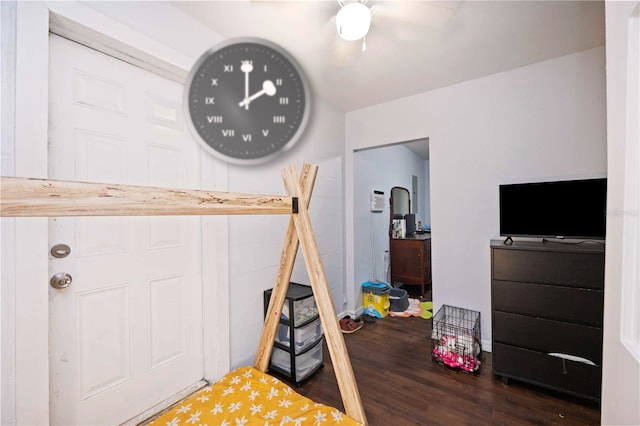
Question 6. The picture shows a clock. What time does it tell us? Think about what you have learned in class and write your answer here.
2:00
